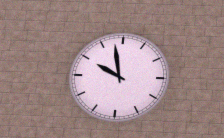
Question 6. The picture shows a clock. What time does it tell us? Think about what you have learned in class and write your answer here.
9:58
